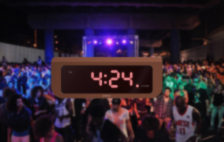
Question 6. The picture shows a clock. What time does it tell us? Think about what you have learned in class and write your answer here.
4:24
